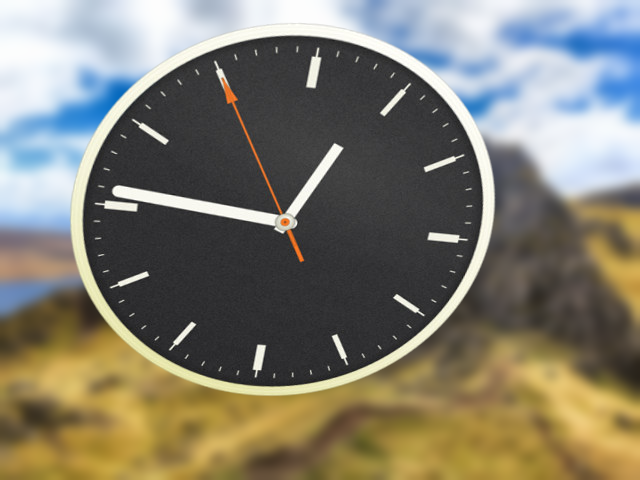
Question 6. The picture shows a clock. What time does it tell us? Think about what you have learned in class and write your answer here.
12:45:55
